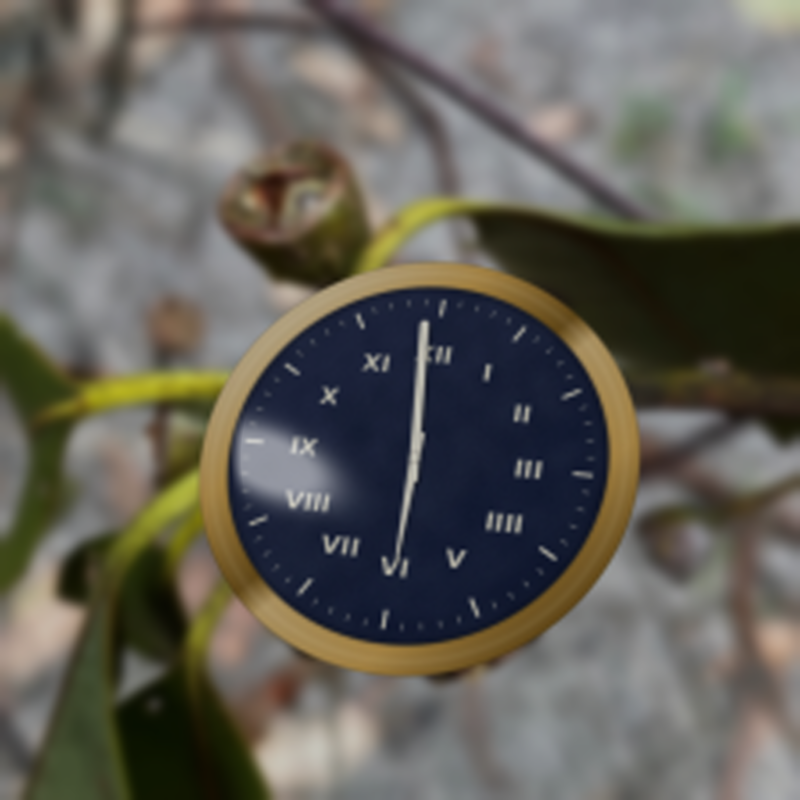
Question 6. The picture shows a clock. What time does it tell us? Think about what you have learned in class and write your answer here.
5:59
